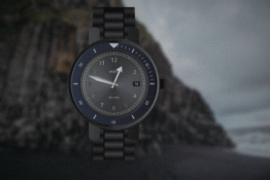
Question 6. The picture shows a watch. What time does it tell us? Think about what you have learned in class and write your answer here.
12:48
